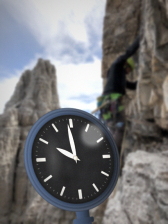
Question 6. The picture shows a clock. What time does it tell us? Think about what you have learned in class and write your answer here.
9:59
